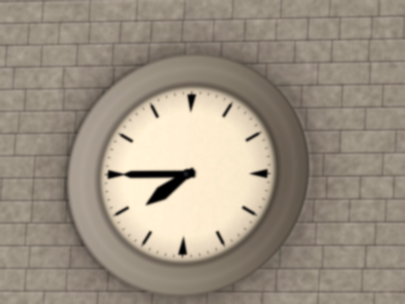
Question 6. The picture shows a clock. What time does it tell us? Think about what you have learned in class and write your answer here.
7:45
